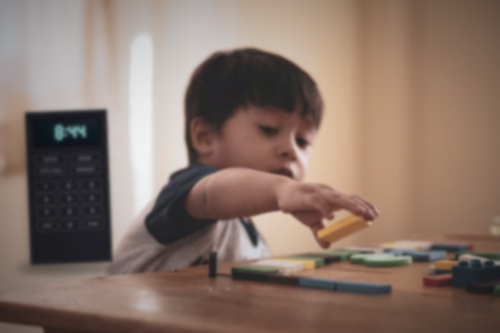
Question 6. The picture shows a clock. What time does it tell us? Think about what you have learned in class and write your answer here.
8:44
